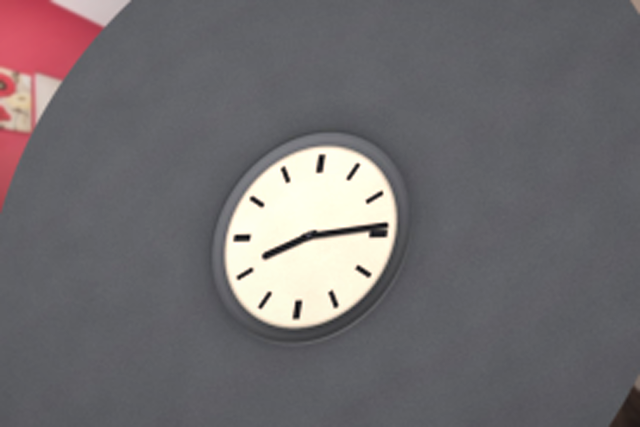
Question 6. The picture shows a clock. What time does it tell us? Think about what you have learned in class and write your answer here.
8:14
